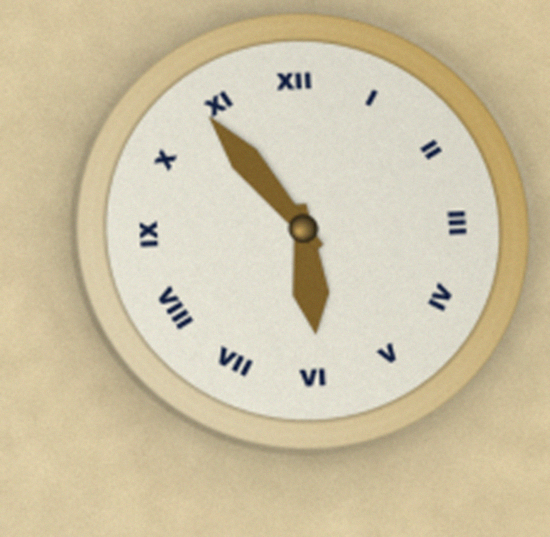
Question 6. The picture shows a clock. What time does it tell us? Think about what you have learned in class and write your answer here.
5:54
